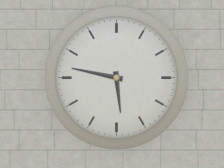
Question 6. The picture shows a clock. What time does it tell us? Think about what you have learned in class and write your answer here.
5:47
